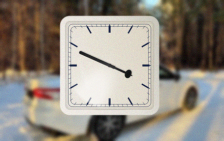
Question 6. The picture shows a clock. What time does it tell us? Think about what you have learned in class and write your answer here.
3:49
